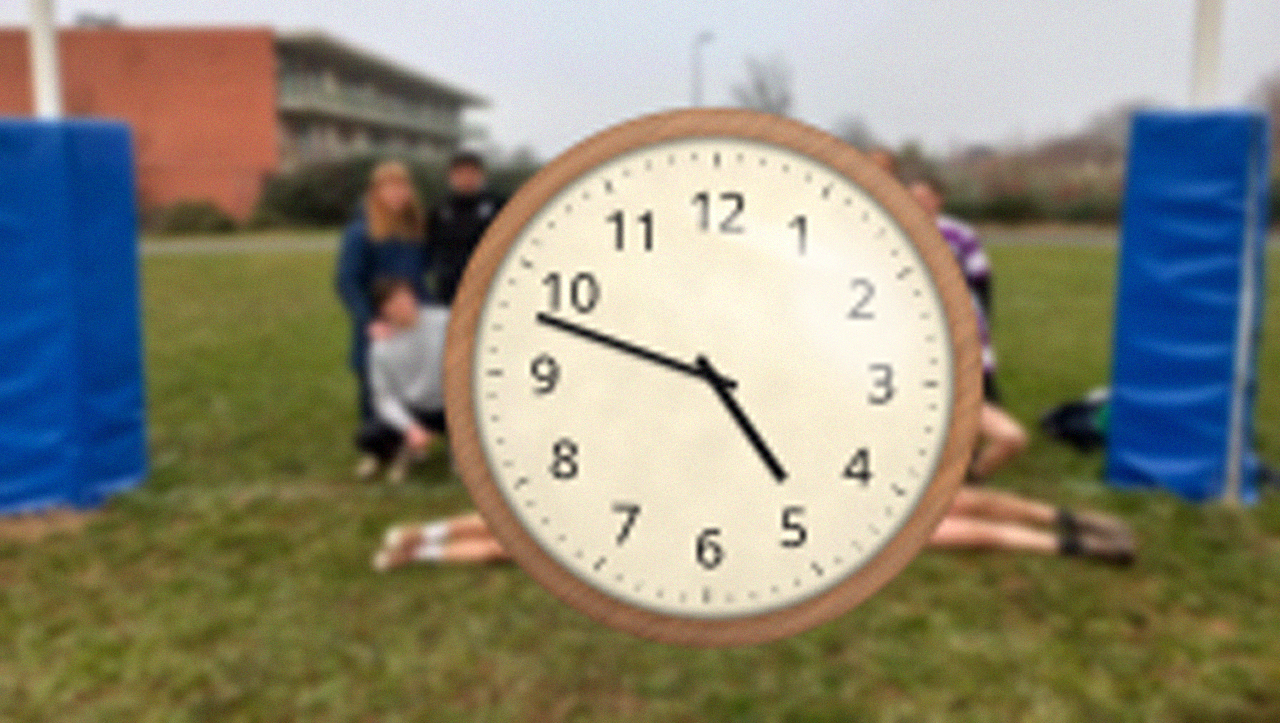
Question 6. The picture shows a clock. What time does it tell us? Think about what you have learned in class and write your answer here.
4:48
